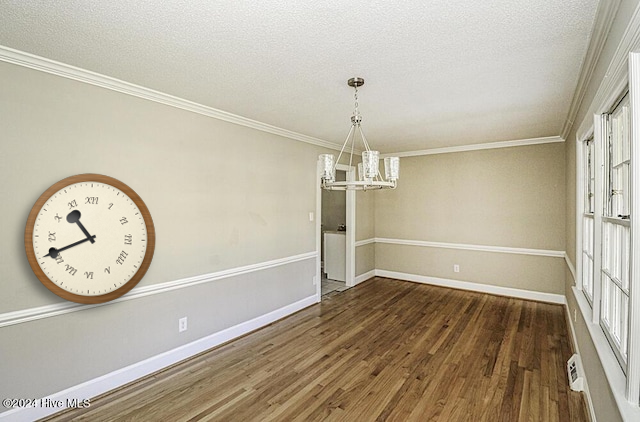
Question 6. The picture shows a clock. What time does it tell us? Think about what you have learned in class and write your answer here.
10:41
